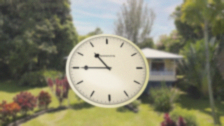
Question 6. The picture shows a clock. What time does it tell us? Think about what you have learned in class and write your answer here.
10:45
